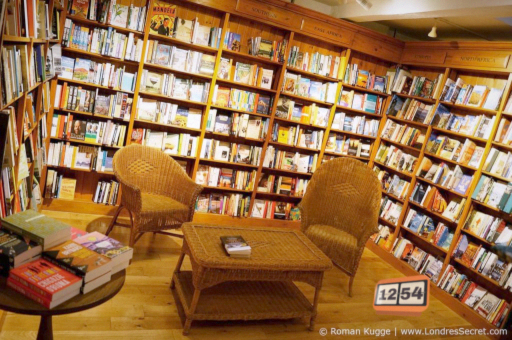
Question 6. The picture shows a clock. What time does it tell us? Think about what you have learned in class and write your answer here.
12:54
